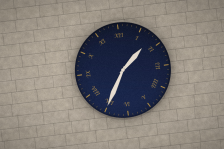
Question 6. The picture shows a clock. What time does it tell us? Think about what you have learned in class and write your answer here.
1:35
